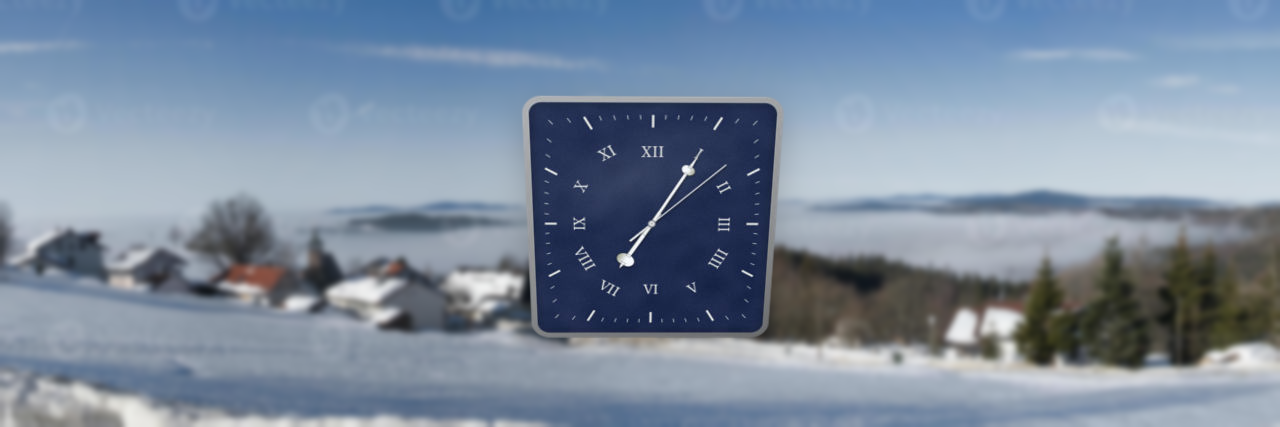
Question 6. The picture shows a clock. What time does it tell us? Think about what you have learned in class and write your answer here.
7:05:08
